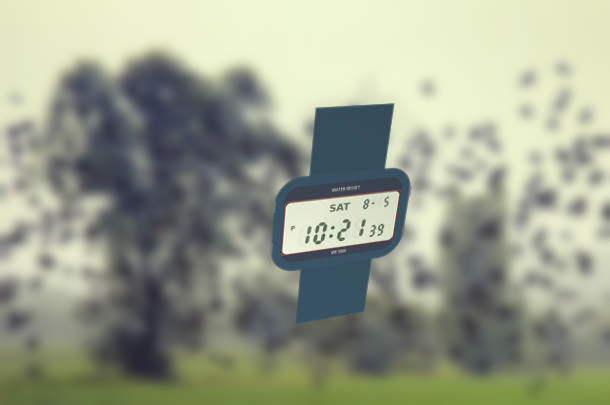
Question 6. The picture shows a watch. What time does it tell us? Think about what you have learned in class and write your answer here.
10:21:39
